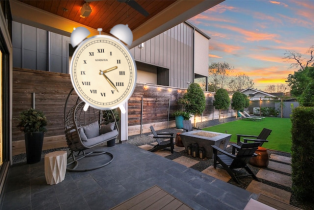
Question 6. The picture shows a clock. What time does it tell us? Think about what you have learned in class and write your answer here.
2:23
